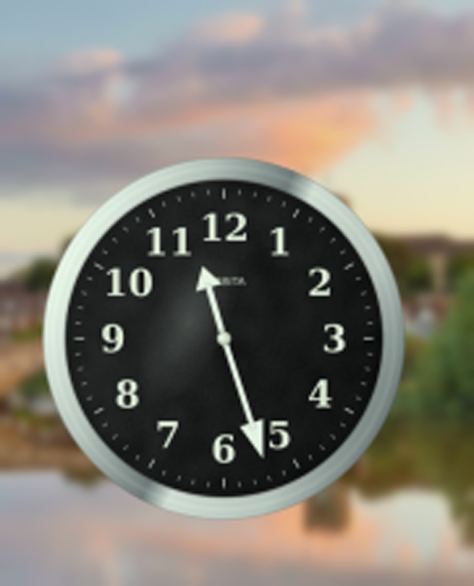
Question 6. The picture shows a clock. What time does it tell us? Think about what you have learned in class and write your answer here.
11:27
